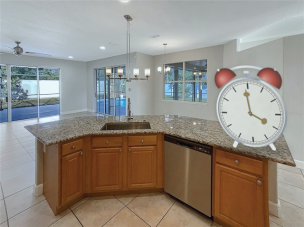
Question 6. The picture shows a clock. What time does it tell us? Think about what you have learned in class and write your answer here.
3:59
